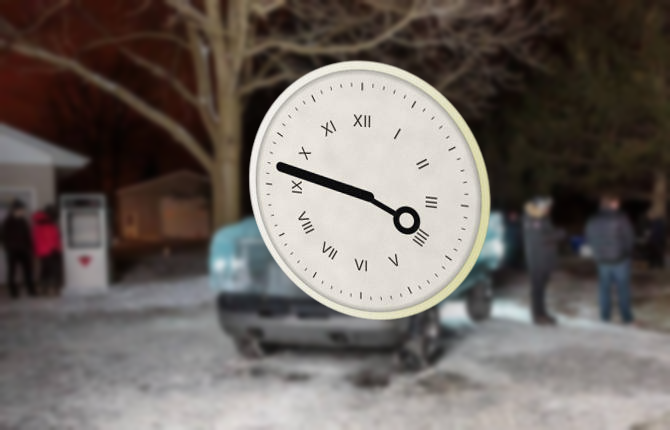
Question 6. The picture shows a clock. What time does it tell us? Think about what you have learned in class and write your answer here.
3:47
